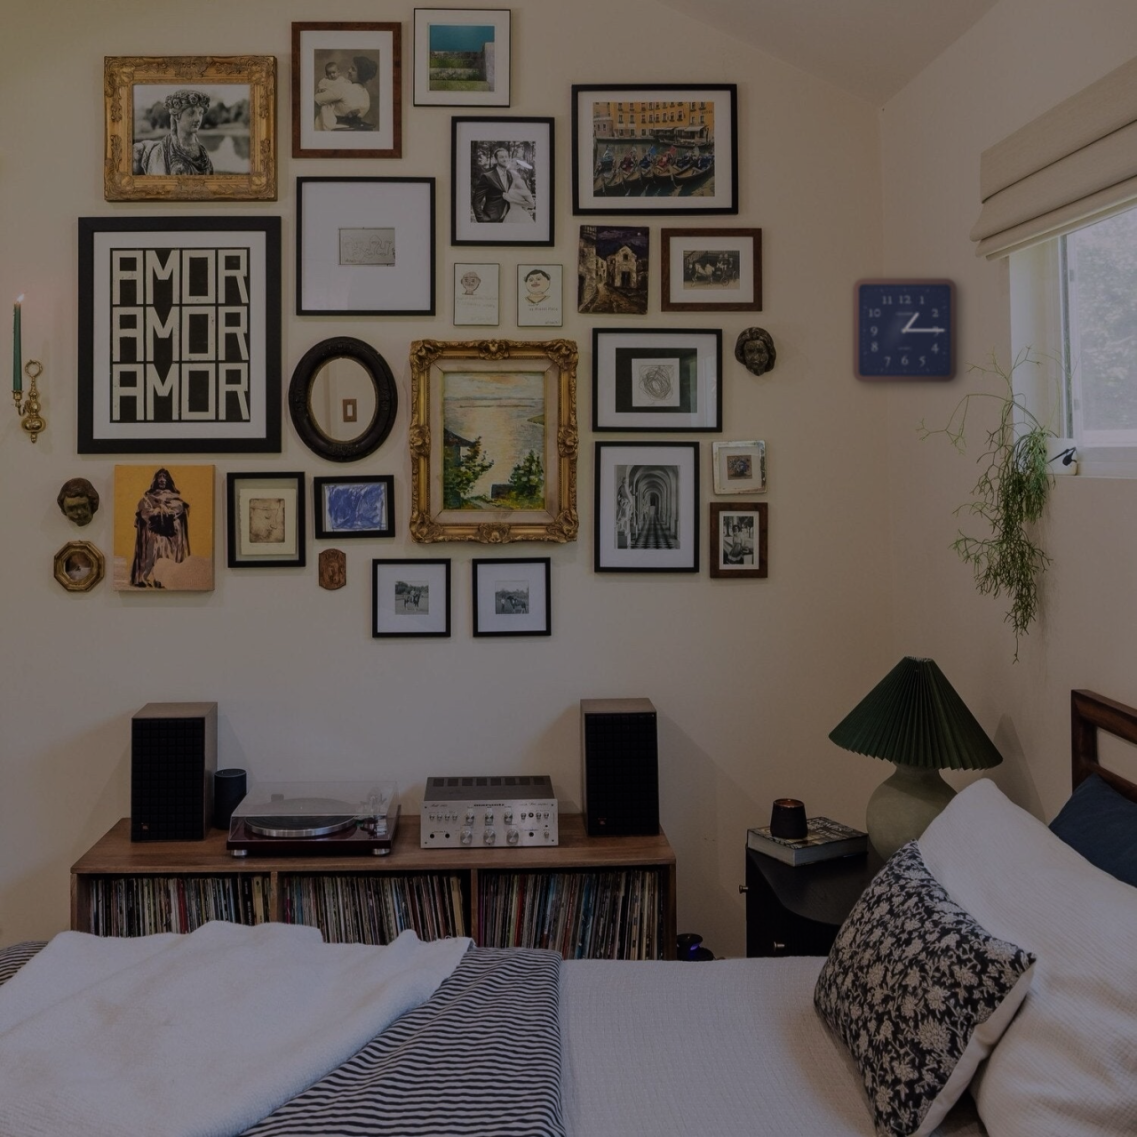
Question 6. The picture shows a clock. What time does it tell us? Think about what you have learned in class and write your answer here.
1:15
